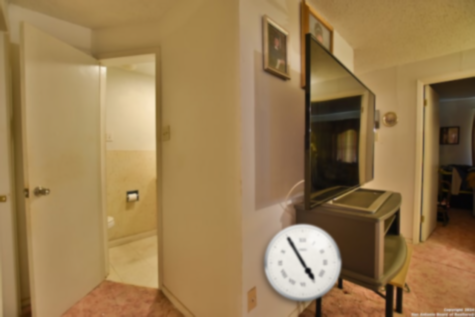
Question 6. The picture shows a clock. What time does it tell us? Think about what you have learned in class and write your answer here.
4:55
